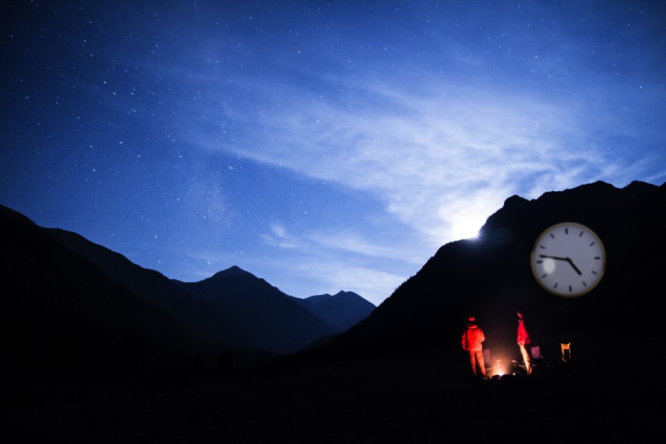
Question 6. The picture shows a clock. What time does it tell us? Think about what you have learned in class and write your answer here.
4:47
